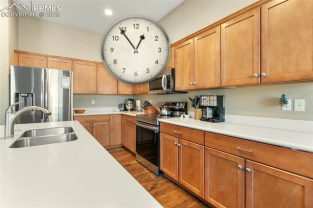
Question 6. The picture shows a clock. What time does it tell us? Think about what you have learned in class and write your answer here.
12:54
